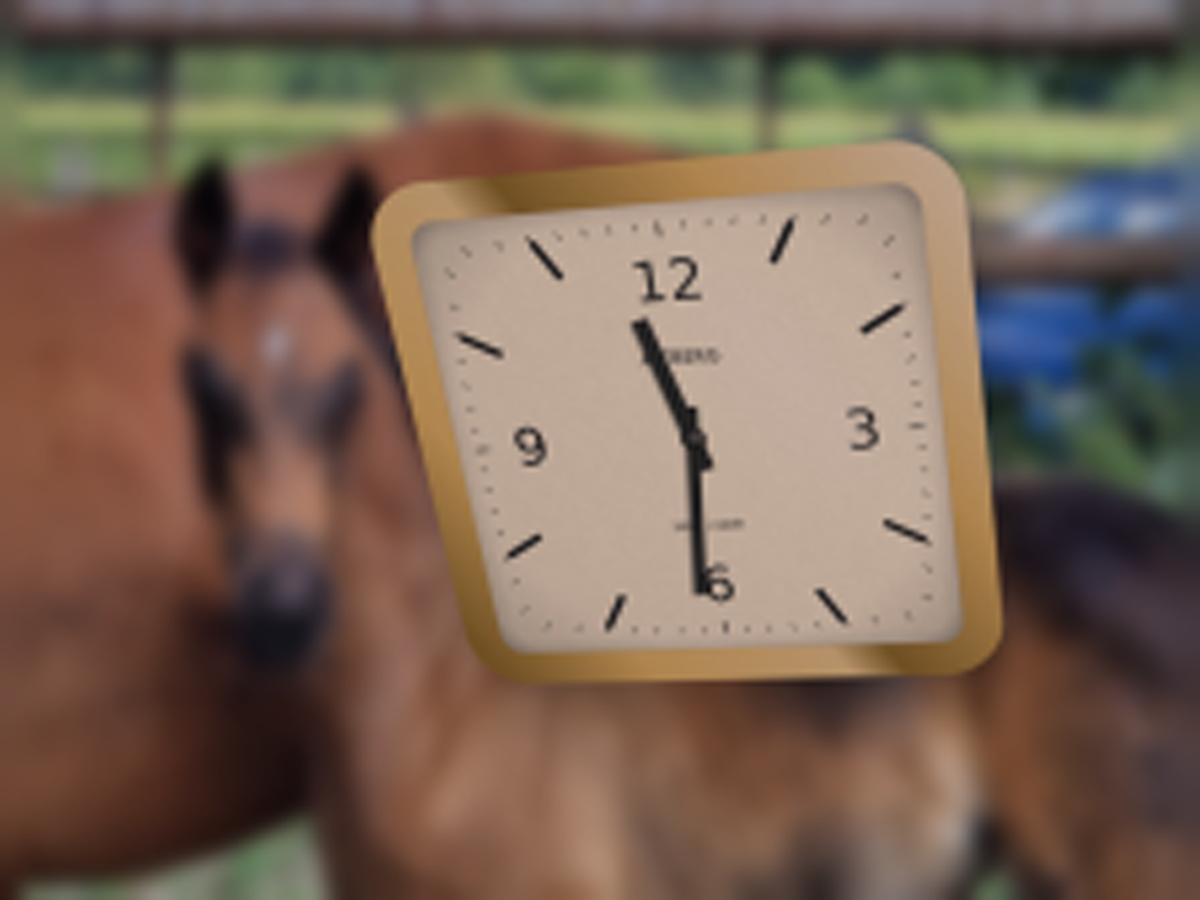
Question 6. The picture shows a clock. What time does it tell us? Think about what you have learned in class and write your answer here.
11:31
